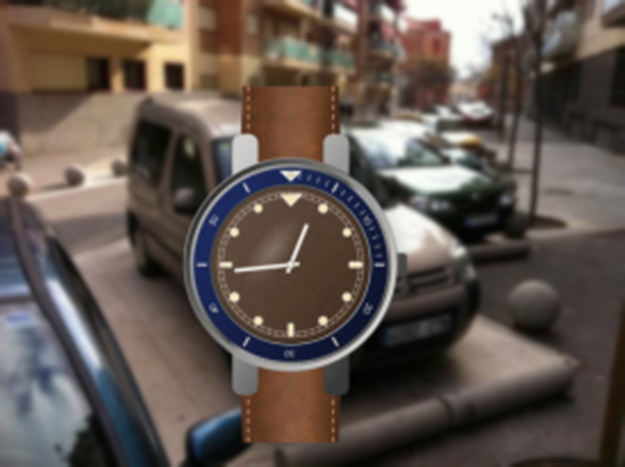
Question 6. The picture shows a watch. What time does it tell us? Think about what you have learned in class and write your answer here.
12:44
